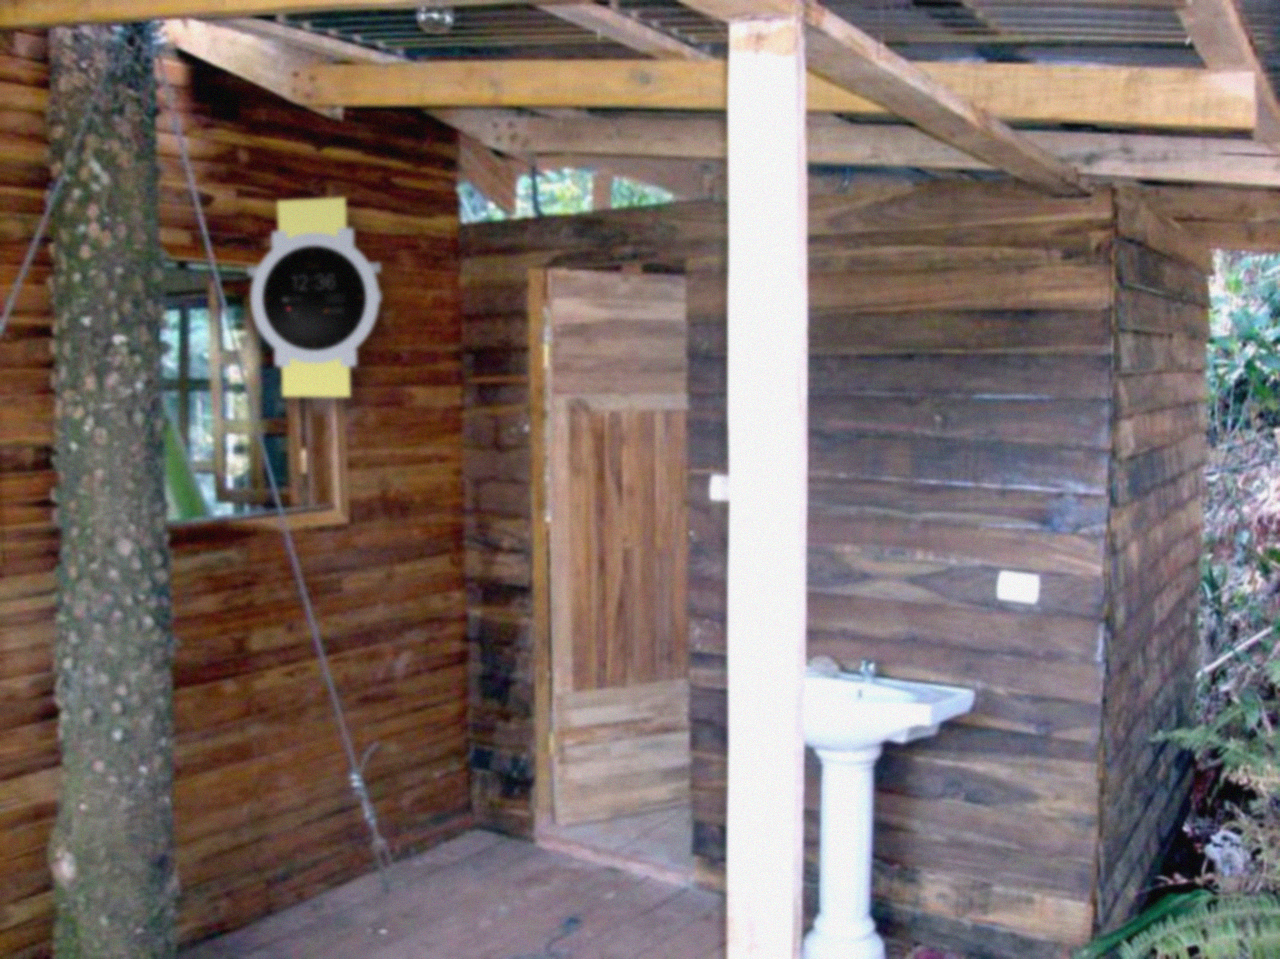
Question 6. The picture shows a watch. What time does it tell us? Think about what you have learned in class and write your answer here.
12:36
